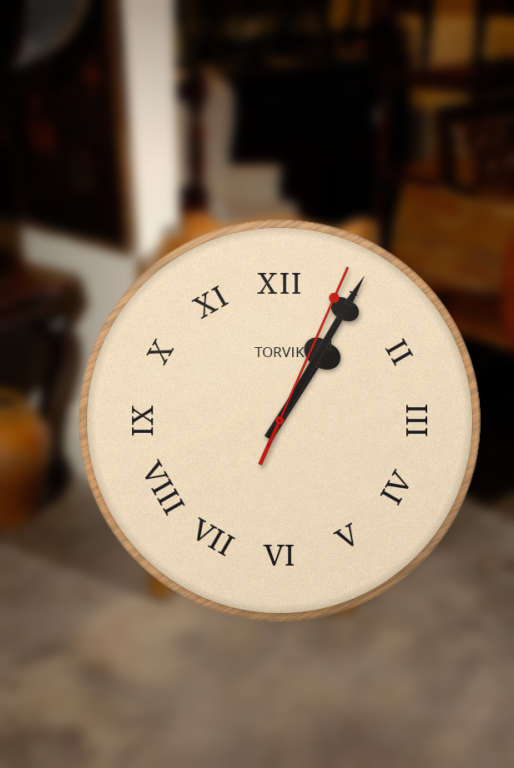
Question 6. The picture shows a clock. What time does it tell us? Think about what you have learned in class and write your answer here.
1:05:04
